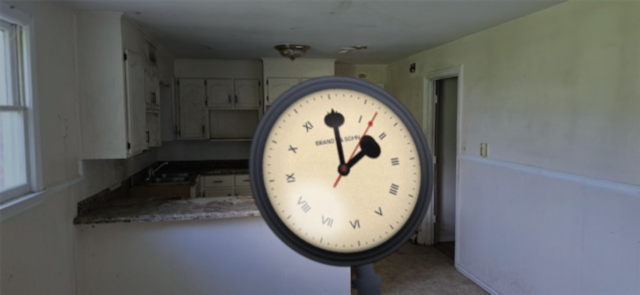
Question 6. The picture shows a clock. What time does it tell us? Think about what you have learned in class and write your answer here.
2:00:07
